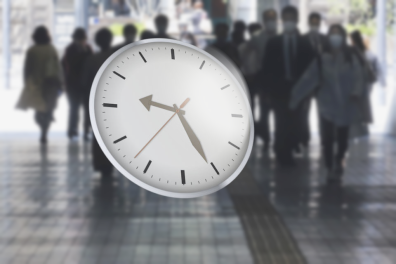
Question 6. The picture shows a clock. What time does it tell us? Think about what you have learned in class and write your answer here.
9:25:37
